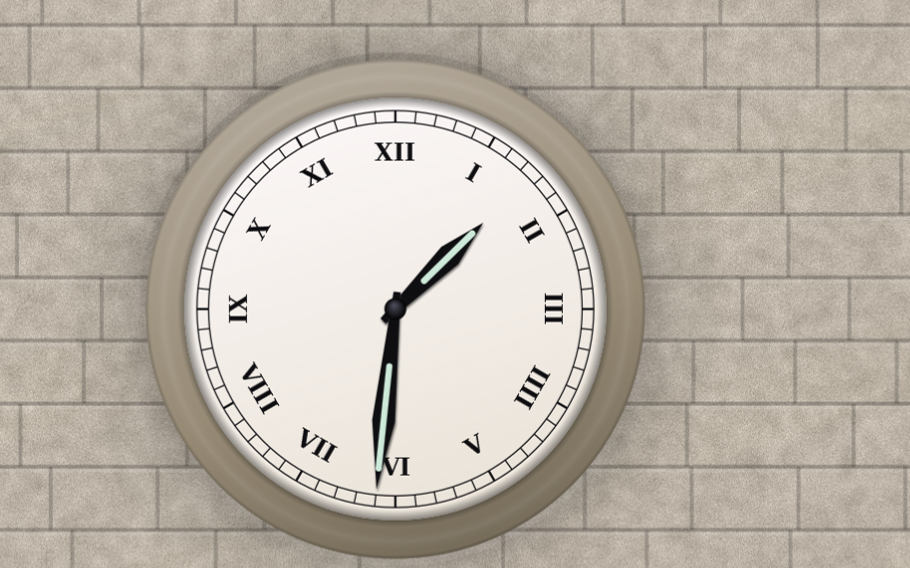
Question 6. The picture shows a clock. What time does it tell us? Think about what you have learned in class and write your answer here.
1:31
